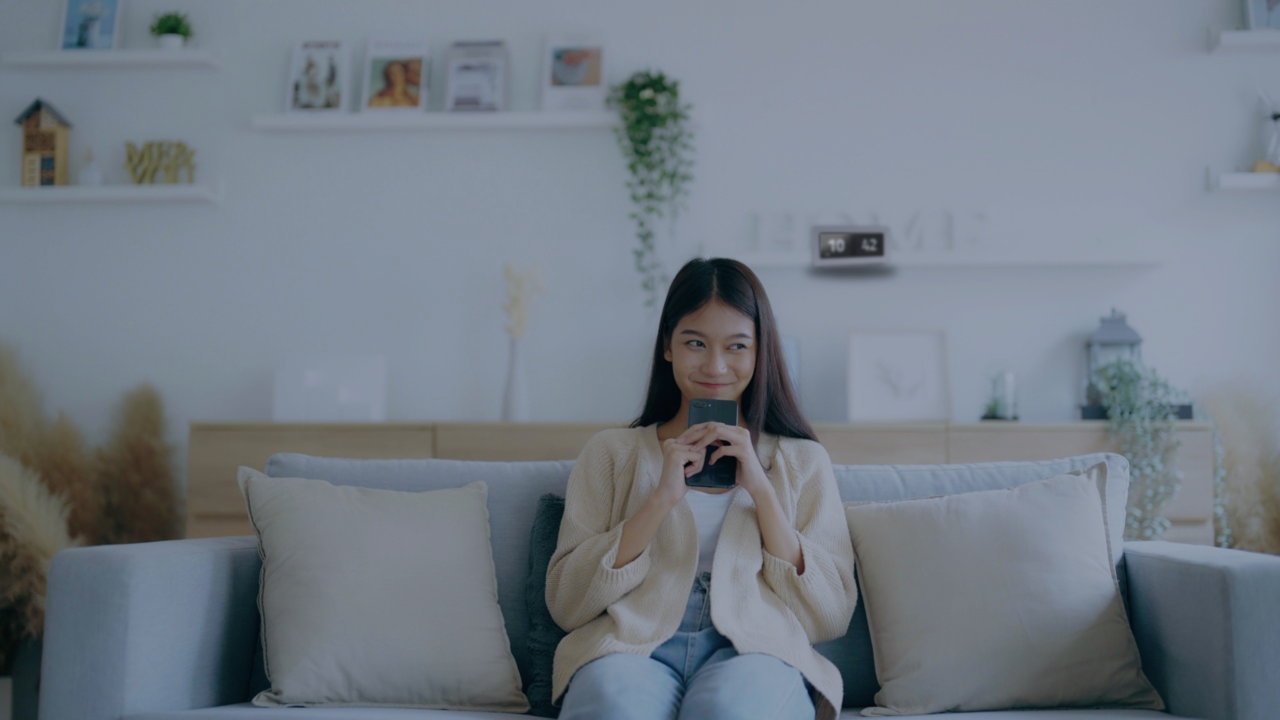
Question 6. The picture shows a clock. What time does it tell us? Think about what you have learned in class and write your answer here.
10:42
